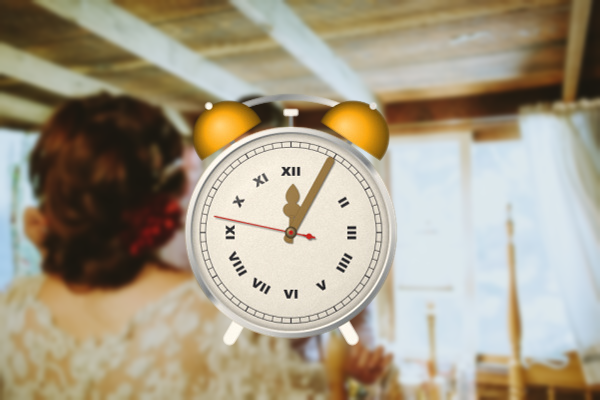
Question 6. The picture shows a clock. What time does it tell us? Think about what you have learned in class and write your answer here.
12:04:47
